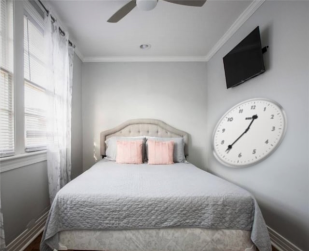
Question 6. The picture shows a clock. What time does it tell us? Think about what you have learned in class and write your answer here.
12:36
